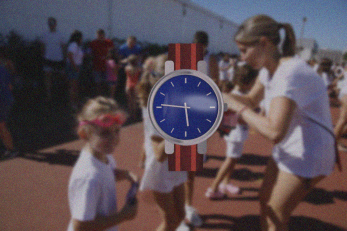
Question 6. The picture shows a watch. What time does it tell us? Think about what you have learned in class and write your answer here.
5:46
